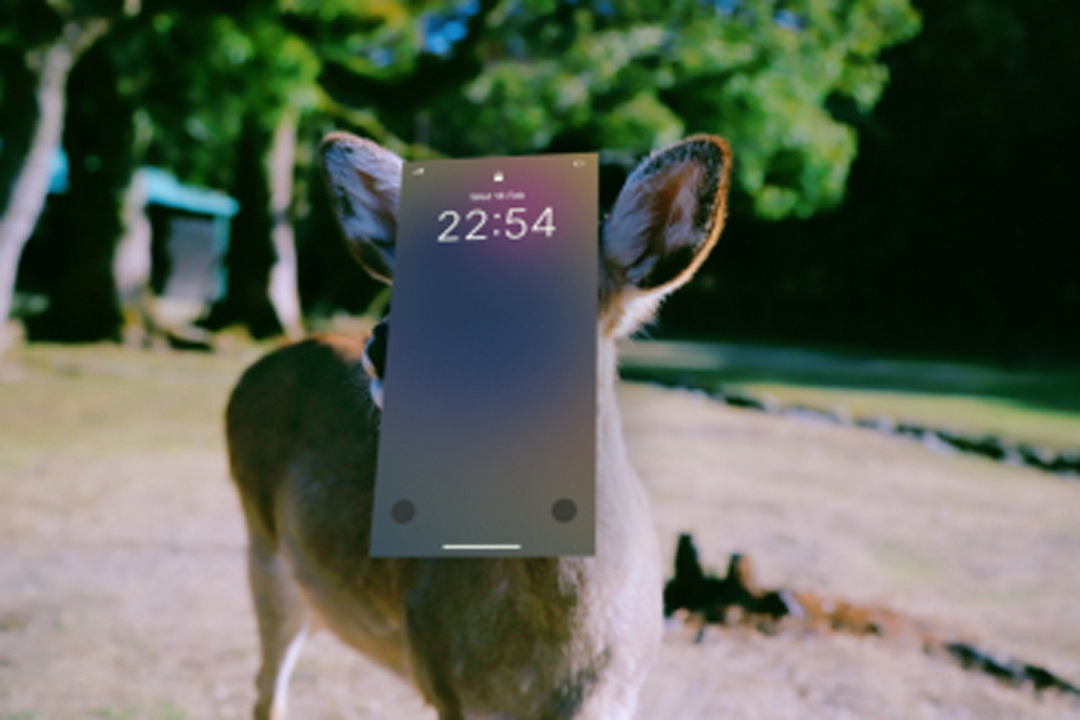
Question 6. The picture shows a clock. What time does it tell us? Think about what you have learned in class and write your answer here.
22:54
